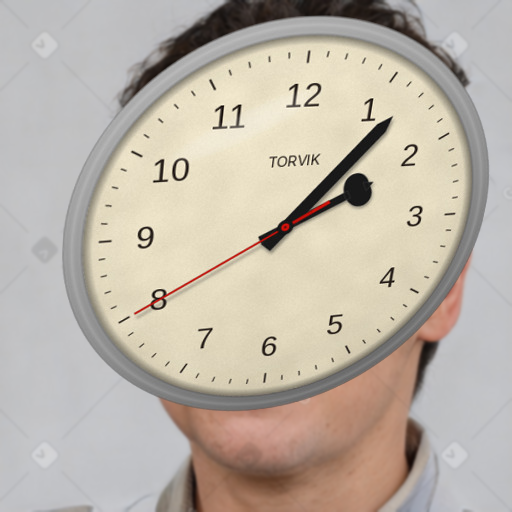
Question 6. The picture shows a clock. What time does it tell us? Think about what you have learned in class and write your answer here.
2:06:40
